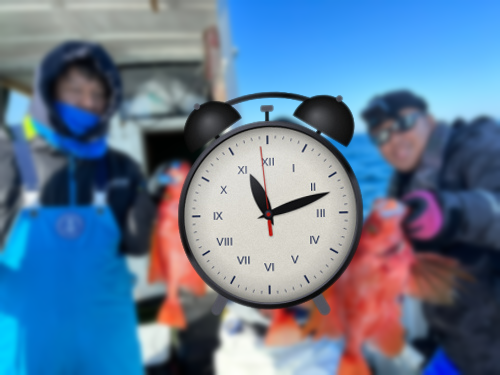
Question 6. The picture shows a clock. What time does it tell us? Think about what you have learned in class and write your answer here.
11:11:59
